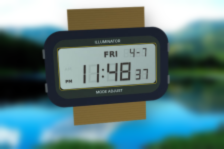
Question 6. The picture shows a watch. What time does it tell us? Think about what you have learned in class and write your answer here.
11:48:37
